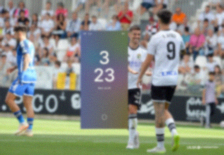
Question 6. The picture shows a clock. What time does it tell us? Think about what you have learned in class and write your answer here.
3:23
